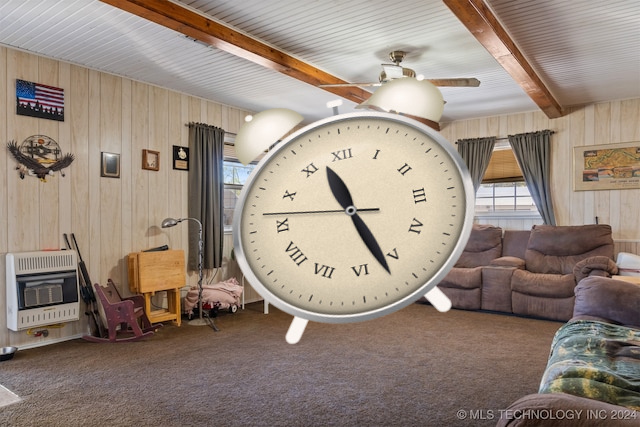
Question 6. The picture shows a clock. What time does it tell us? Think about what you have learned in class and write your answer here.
11:26:47
